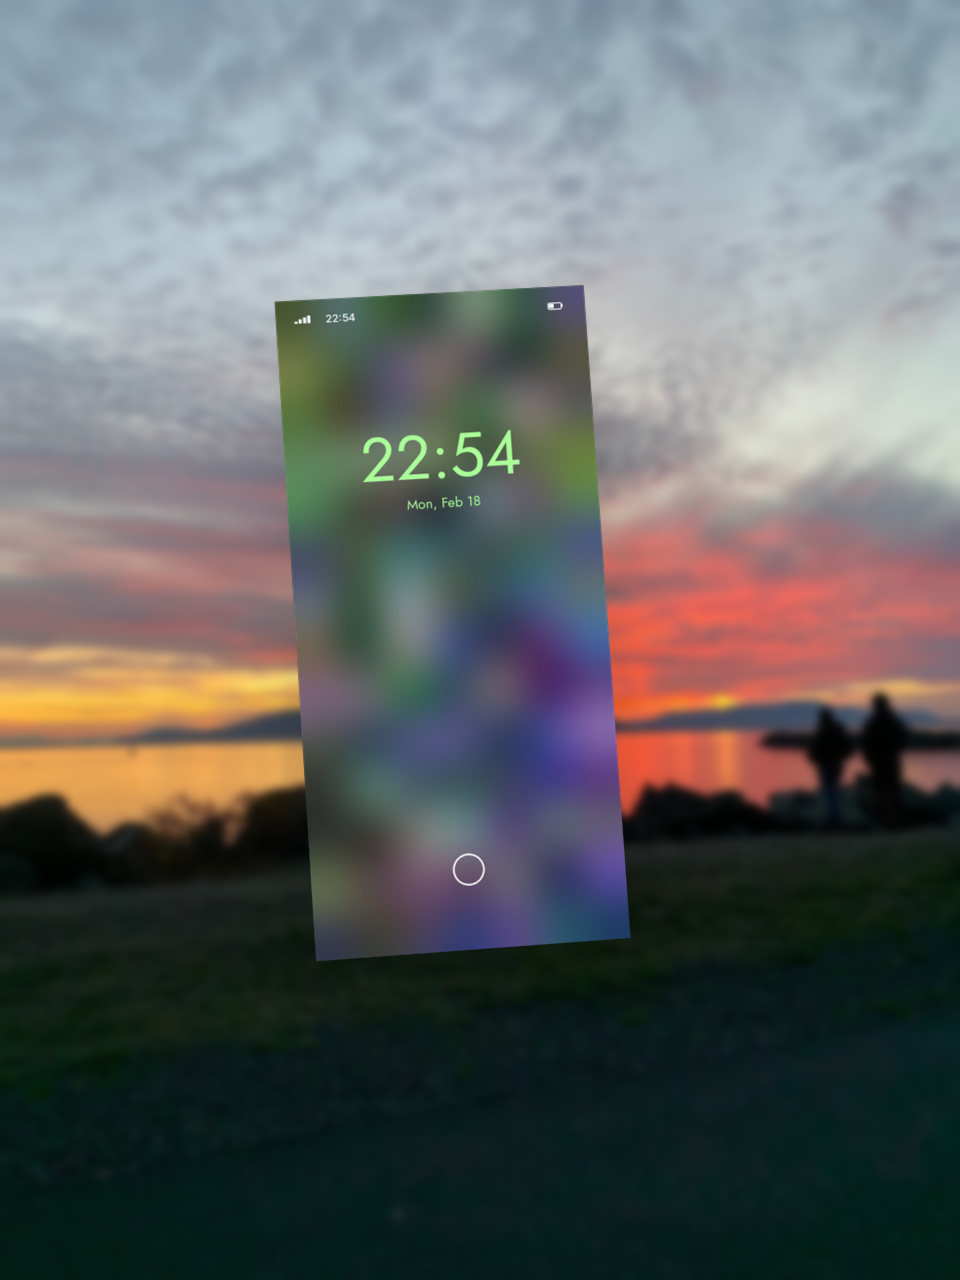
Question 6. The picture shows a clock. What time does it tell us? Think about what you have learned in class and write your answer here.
22:54
